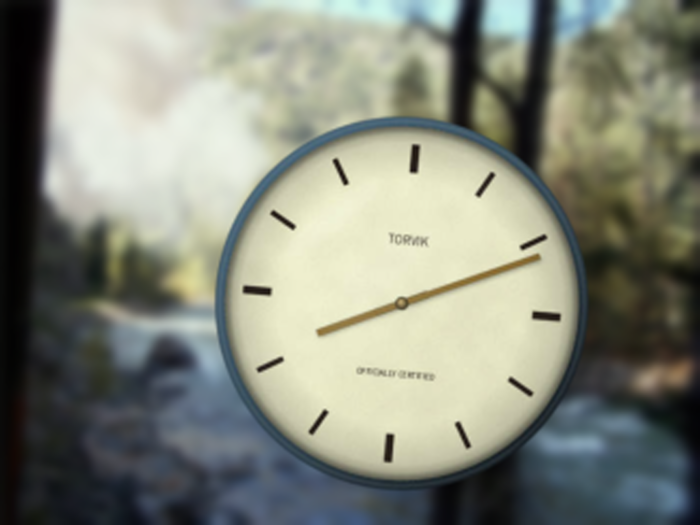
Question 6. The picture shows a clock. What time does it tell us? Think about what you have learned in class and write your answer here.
8:11
